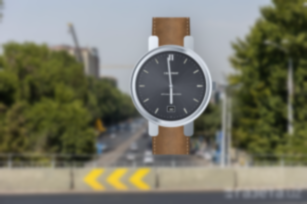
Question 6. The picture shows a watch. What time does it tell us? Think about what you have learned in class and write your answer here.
5:59
